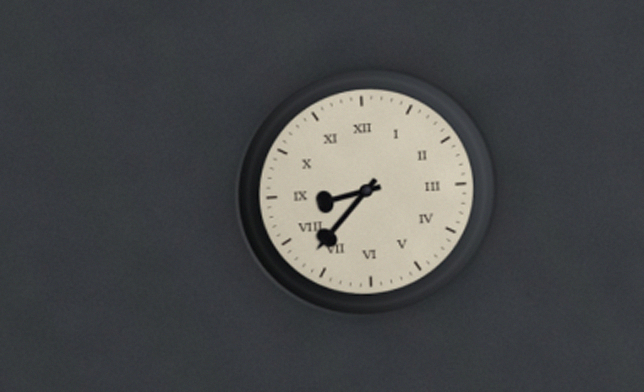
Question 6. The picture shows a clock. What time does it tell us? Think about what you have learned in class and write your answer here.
8:37
